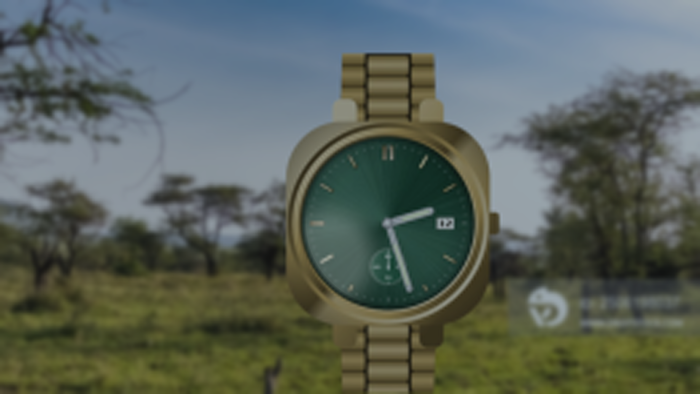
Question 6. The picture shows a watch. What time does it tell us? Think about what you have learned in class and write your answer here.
2:27
